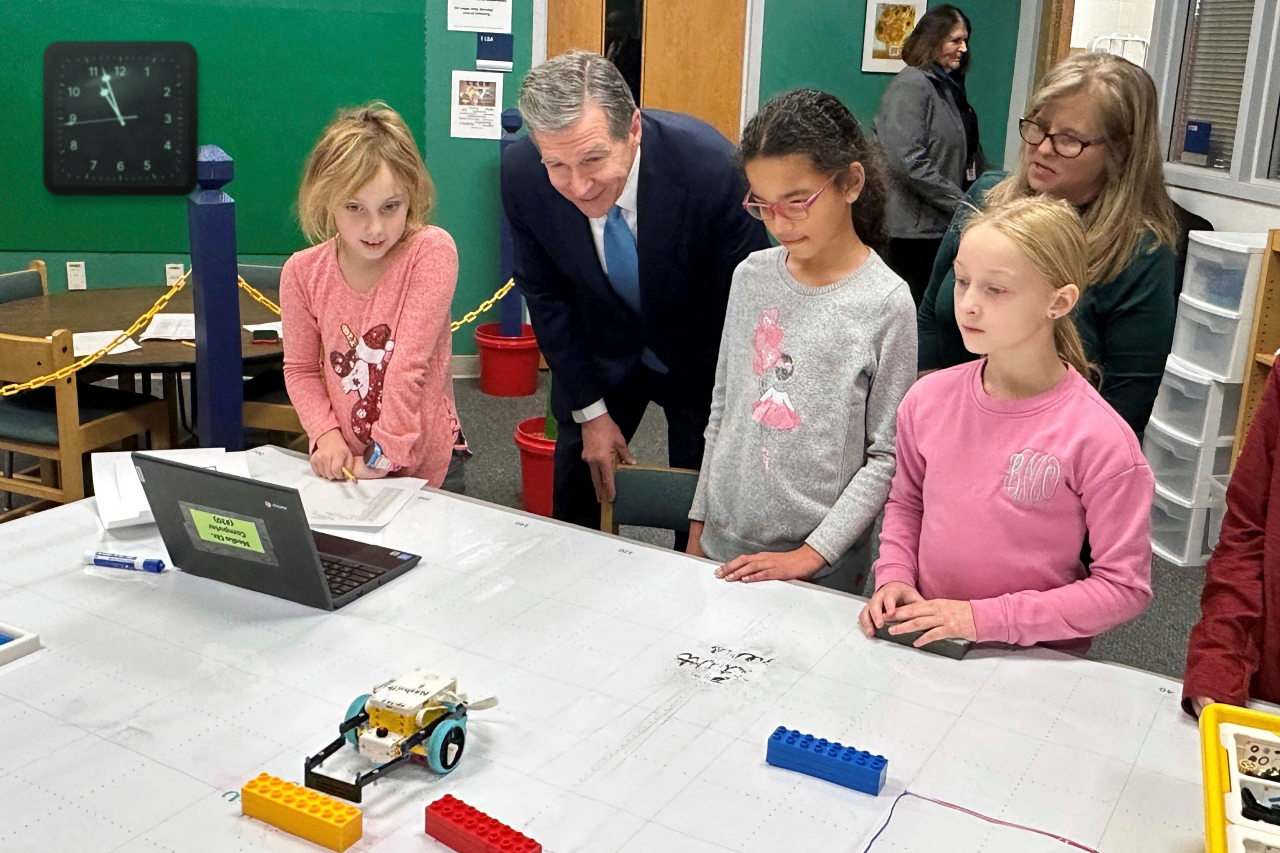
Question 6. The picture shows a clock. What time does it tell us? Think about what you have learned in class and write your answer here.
10:56:44
